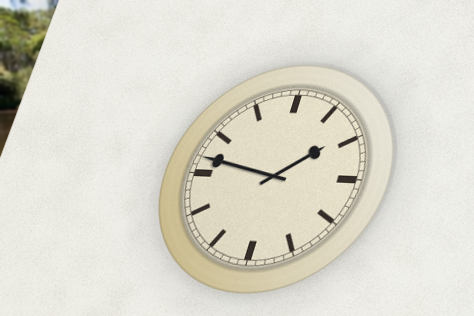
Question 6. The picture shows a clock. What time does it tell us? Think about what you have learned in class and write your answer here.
1:47
